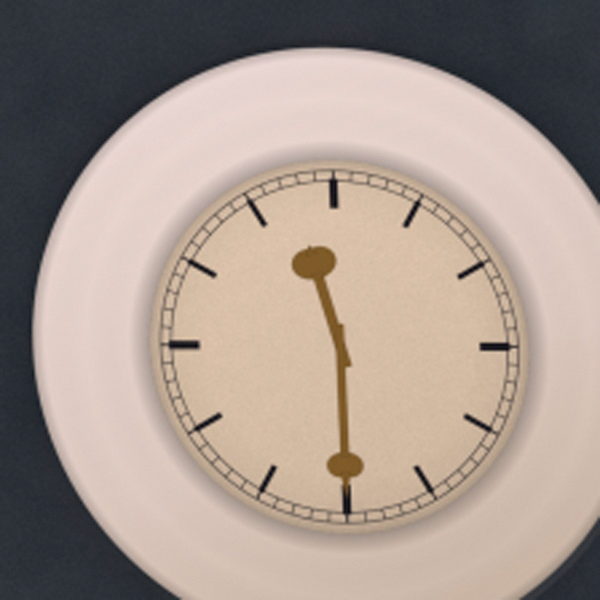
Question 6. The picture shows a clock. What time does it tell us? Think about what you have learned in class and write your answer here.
11:30
